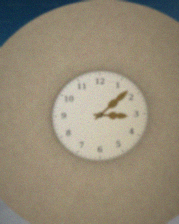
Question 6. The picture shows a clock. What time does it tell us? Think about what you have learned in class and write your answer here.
3:08
